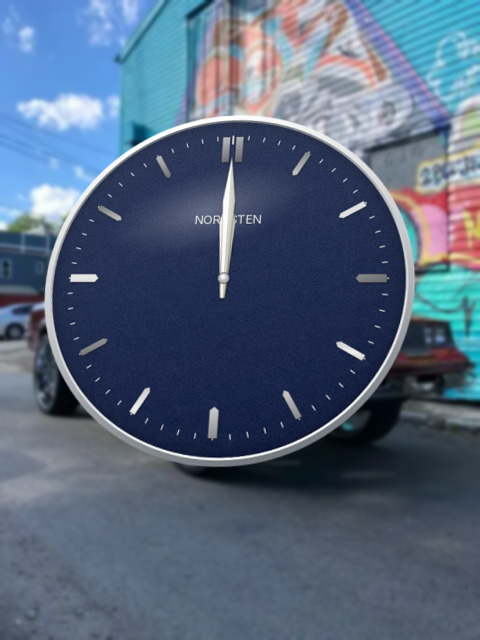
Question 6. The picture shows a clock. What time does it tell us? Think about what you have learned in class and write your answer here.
12:00
